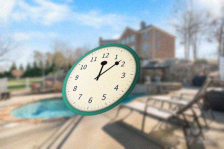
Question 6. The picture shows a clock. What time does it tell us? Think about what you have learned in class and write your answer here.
12:08
